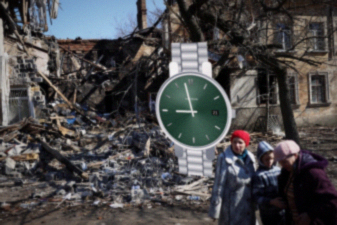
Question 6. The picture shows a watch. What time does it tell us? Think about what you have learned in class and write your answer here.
8:58
